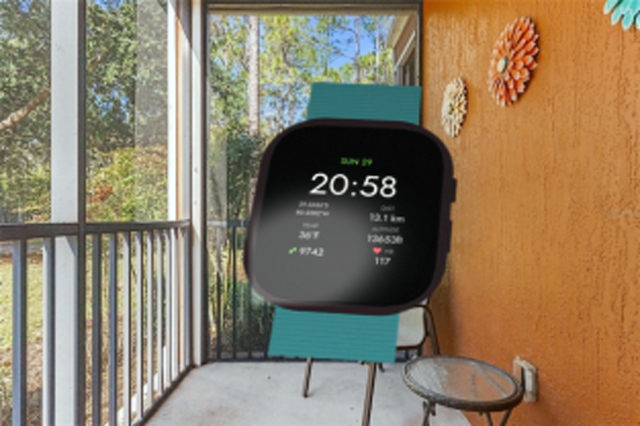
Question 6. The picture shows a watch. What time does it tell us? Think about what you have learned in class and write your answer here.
20:58
